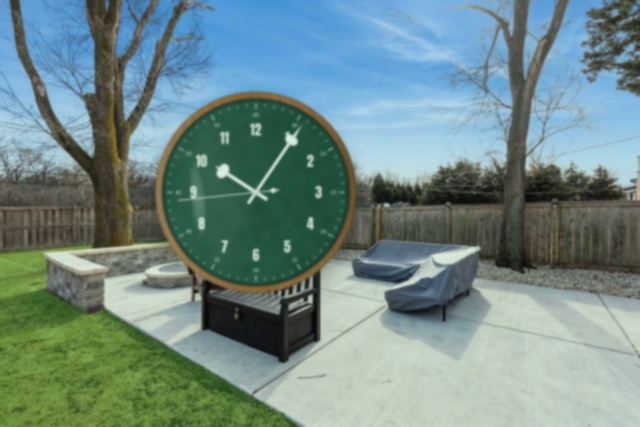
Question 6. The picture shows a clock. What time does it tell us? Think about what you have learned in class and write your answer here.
10:05:44
